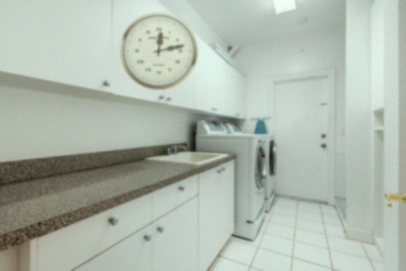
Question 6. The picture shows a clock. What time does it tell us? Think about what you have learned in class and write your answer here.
12:13
